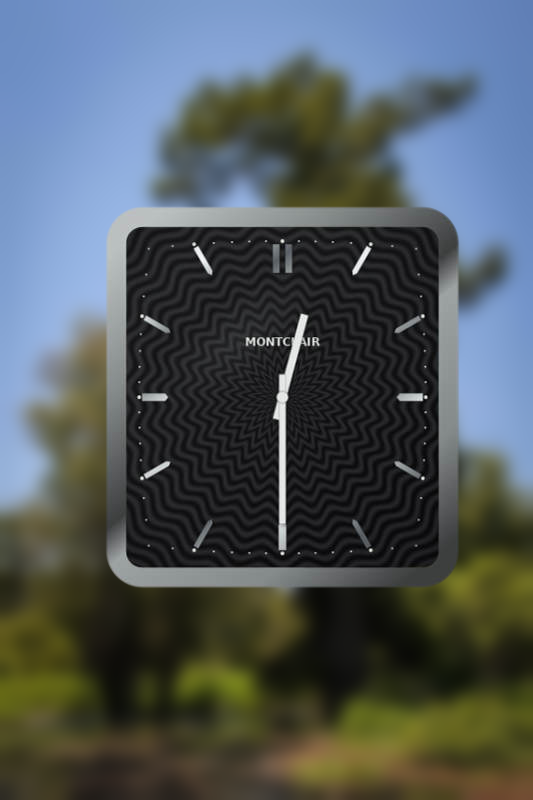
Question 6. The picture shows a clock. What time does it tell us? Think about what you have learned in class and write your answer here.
12:30
